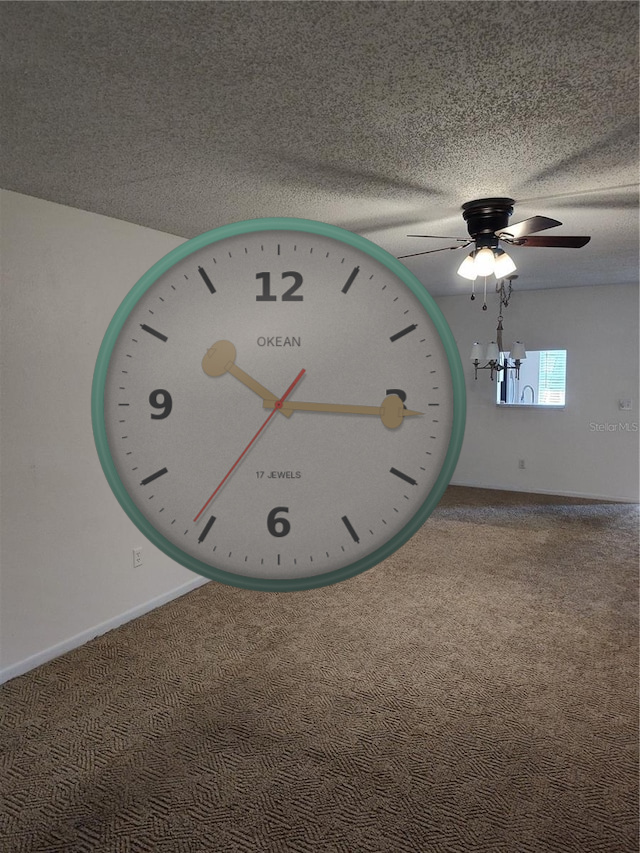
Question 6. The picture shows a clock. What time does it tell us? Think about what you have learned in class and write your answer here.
10:15:36
